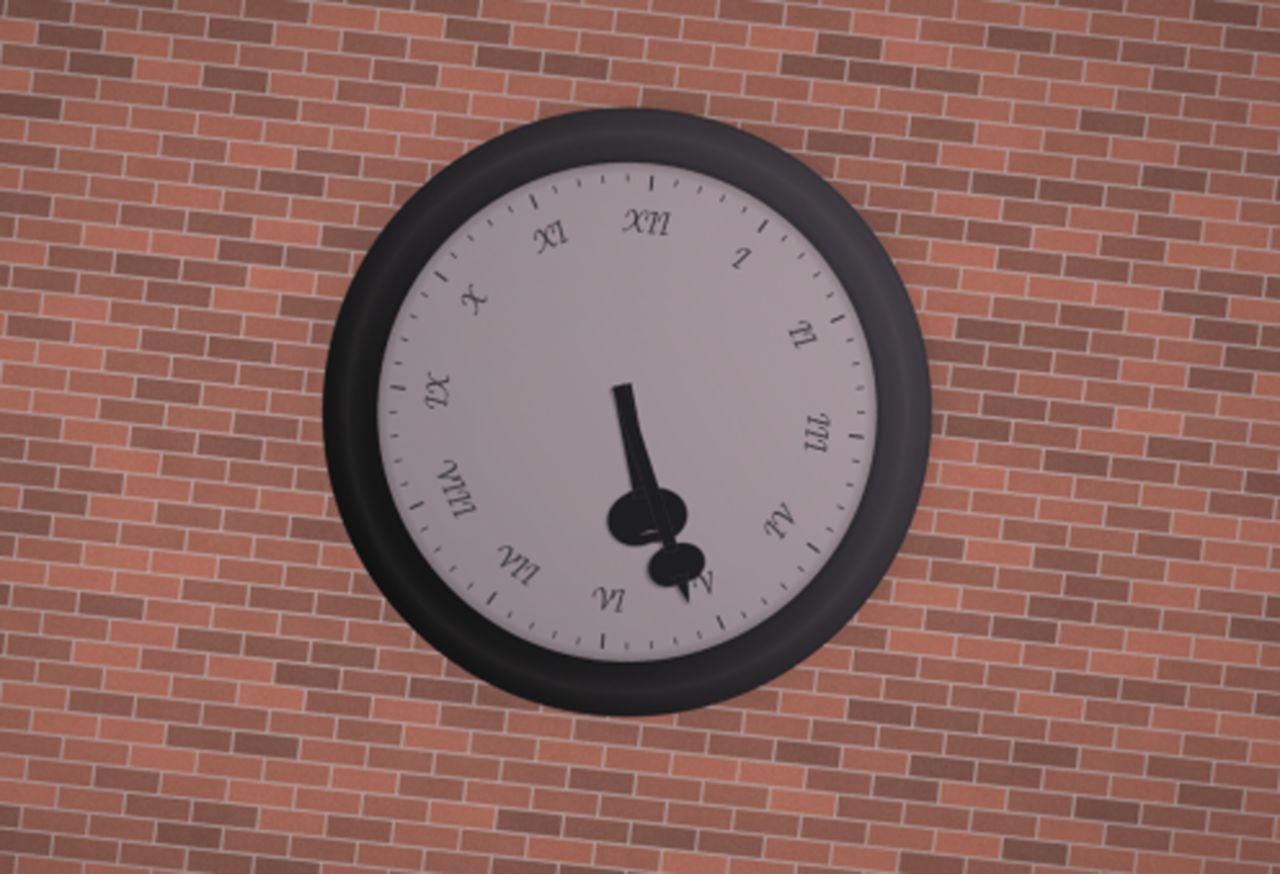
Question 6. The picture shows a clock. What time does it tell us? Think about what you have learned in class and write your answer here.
5:26
